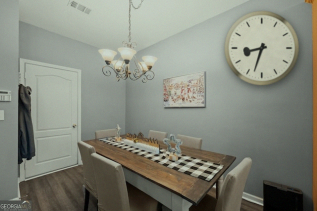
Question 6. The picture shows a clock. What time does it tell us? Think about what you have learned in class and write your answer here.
8:33
